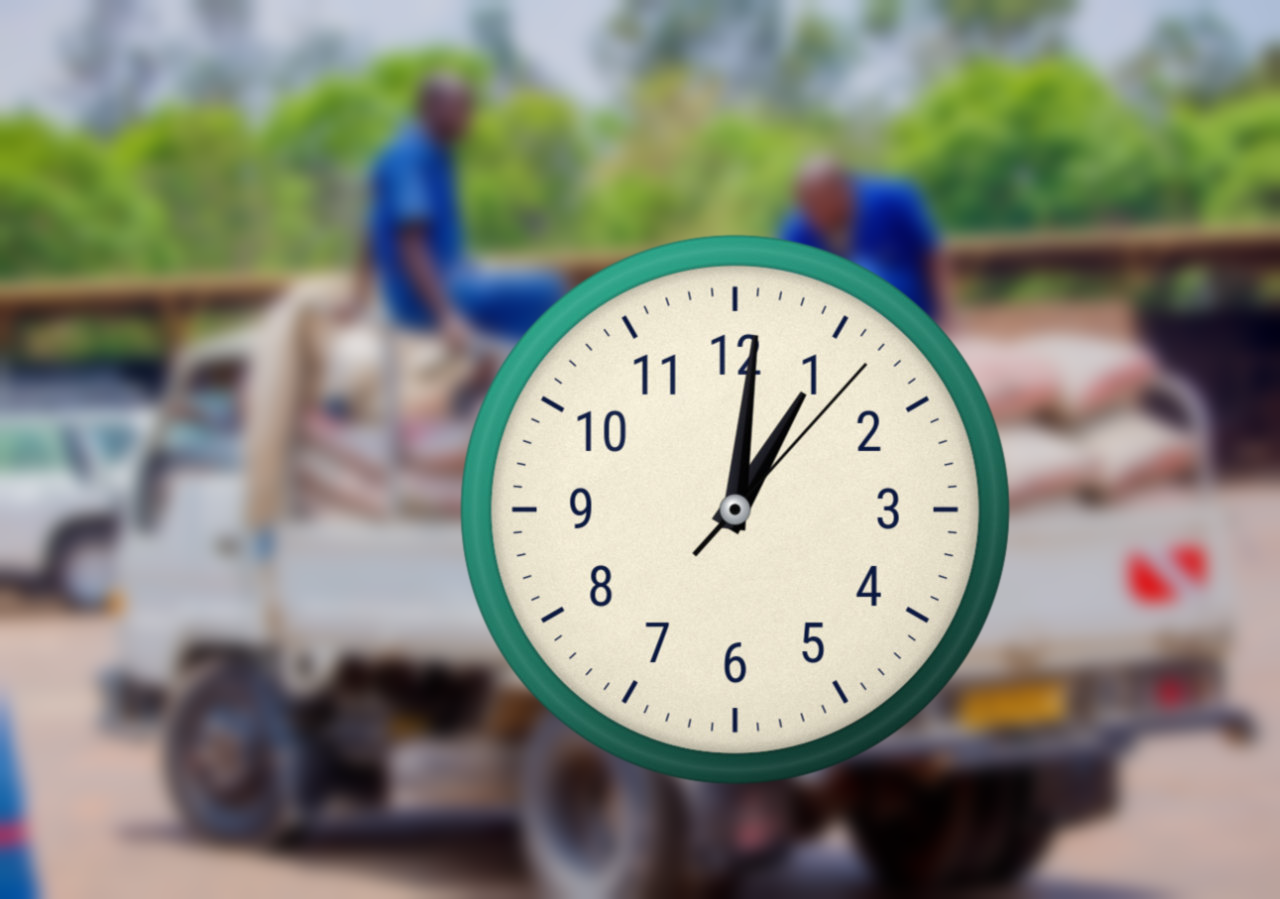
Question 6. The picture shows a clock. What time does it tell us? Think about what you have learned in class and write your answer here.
1:01:07
